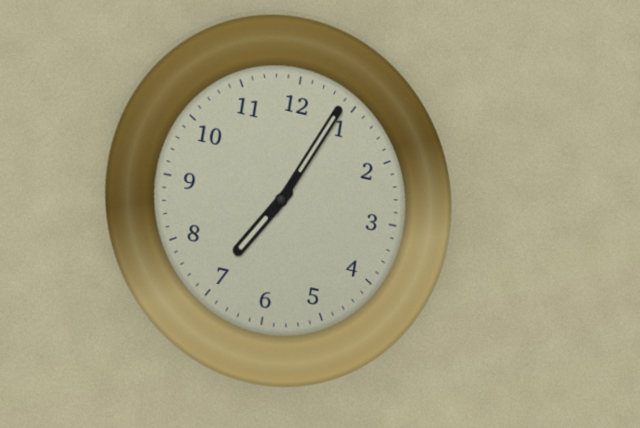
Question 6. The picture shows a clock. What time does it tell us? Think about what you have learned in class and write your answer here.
7:04
